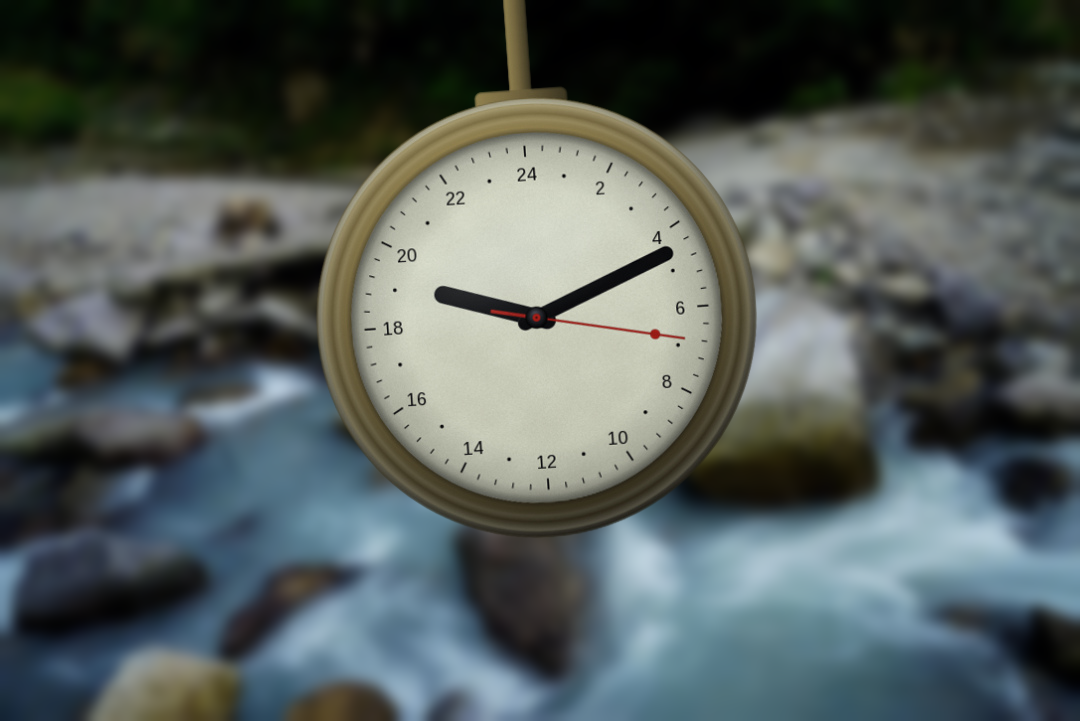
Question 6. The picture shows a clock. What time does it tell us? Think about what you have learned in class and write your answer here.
19:11:17
